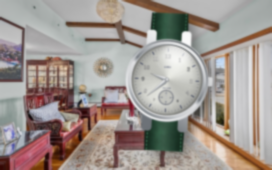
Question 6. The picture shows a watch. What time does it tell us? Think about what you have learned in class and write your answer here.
9:38
